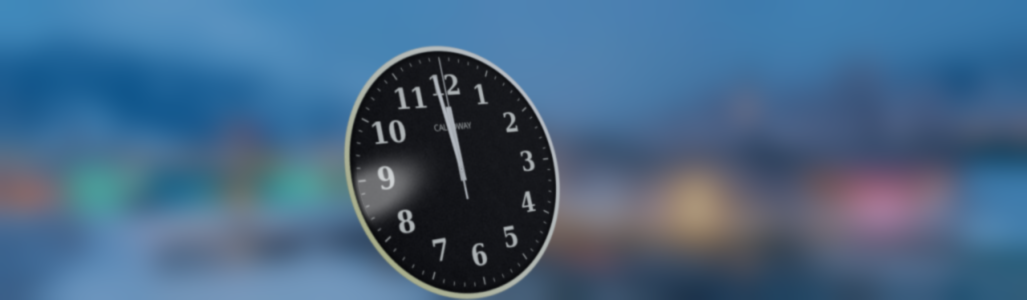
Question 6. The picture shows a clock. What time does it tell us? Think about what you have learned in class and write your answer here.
11:59:00
